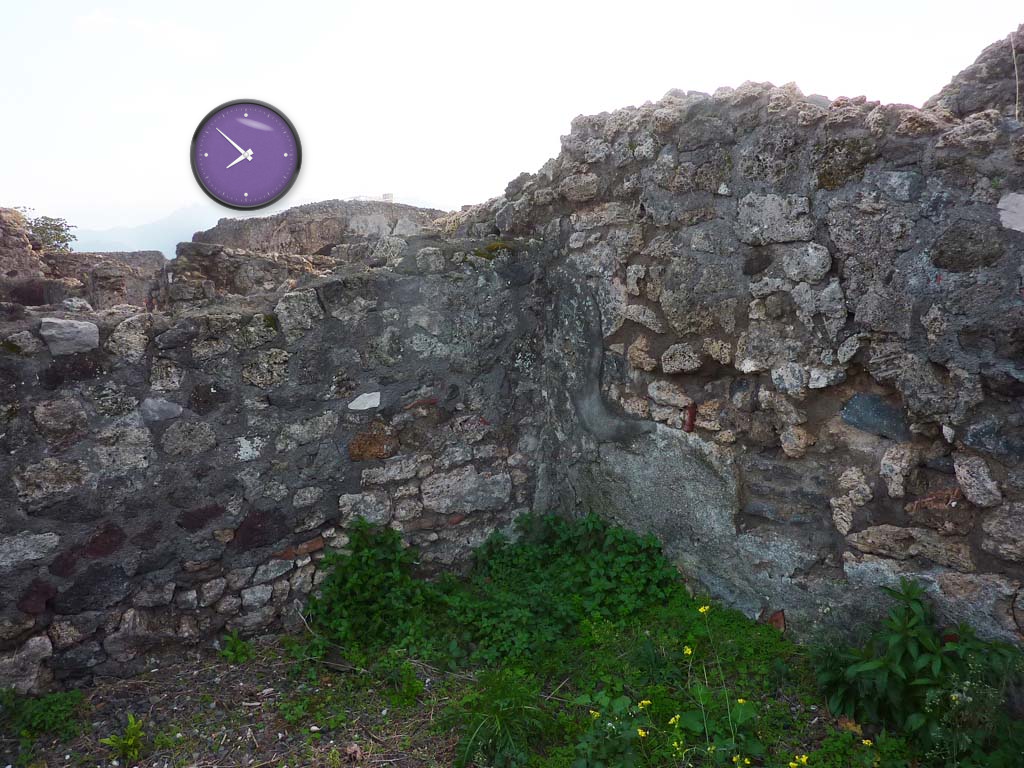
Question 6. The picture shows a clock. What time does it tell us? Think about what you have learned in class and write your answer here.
7:52
